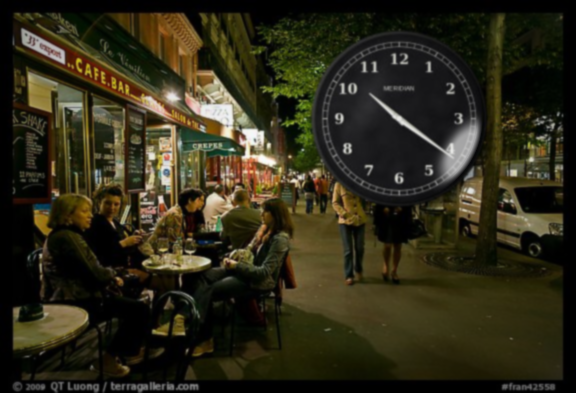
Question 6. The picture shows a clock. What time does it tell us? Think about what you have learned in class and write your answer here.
10:21
